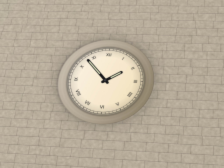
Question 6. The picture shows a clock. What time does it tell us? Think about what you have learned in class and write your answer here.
1:53
